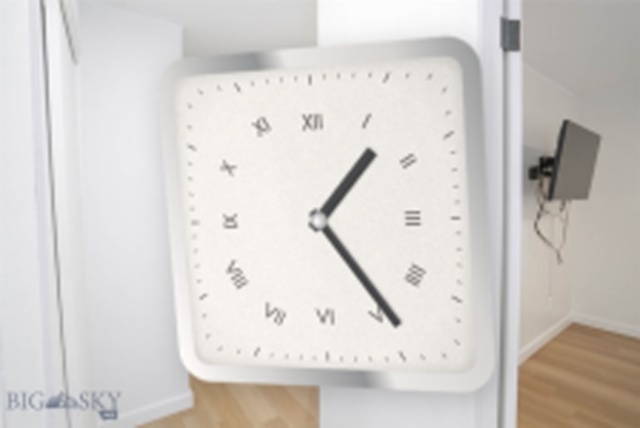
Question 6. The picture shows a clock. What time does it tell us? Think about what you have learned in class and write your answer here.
1:24
